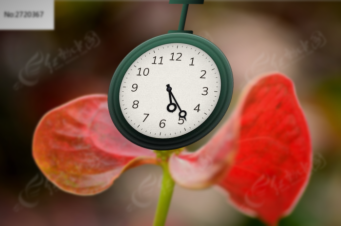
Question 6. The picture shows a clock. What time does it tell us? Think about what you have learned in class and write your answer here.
5:24
